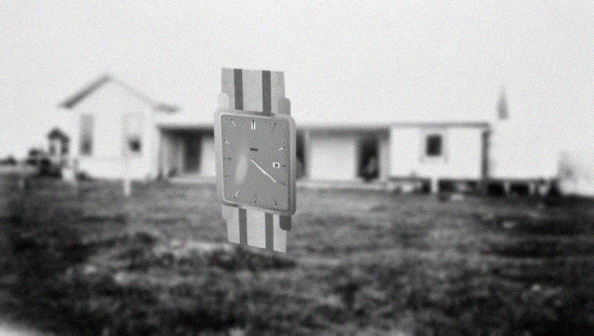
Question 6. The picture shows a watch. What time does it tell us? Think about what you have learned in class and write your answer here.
4:21
